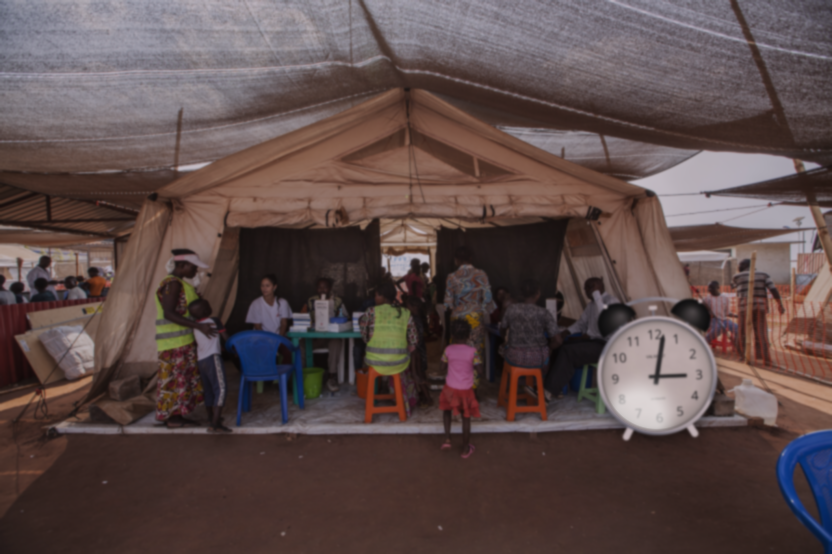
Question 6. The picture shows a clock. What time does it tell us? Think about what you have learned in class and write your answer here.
3:02
